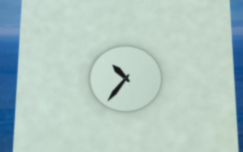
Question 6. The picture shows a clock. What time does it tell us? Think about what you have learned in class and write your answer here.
10:36
